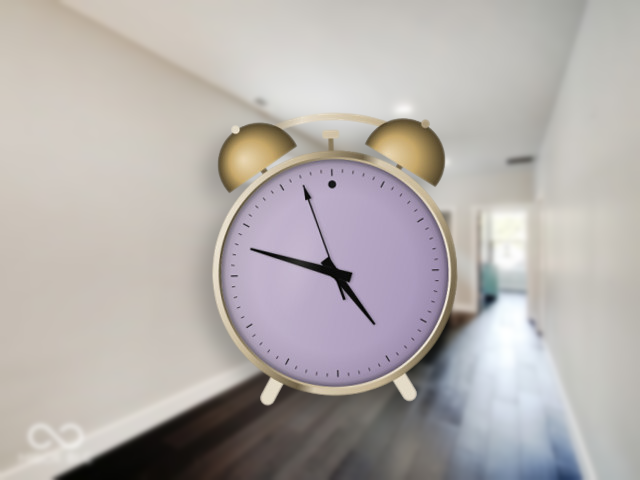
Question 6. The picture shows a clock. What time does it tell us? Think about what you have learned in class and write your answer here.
4:47:57
